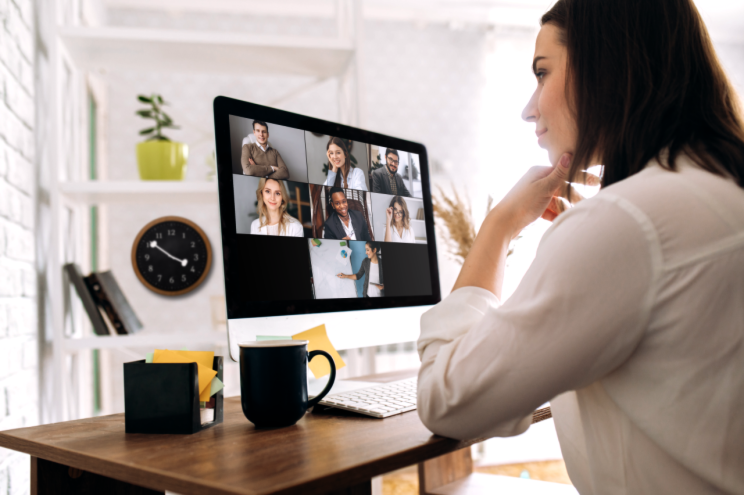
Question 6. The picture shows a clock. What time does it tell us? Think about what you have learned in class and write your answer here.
3:51
